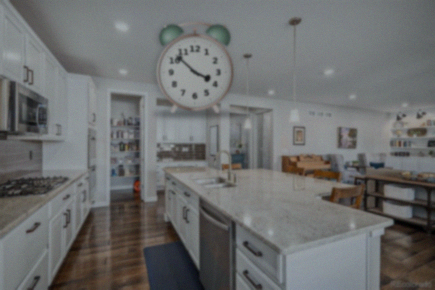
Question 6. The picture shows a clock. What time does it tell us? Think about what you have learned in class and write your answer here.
3:52
